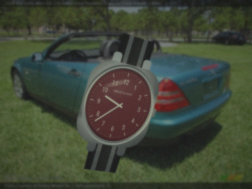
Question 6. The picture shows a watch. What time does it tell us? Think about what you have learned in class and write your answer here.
9:38
